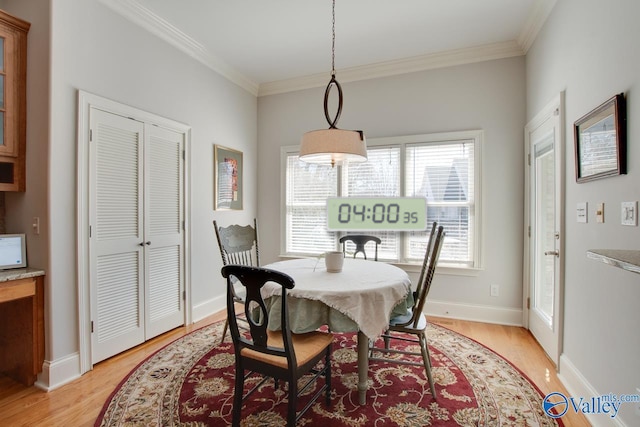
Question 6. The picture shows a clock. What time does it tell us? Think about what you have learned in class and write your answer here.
4:00:35
